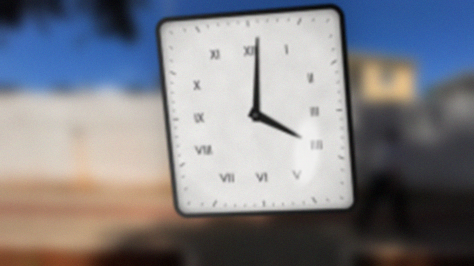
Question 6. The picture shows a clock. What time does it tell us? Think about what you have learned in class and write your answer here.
4:01
